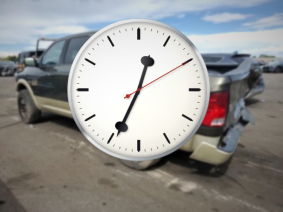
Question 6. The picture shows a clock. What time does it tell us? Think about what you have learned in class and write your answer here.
12:34:10
